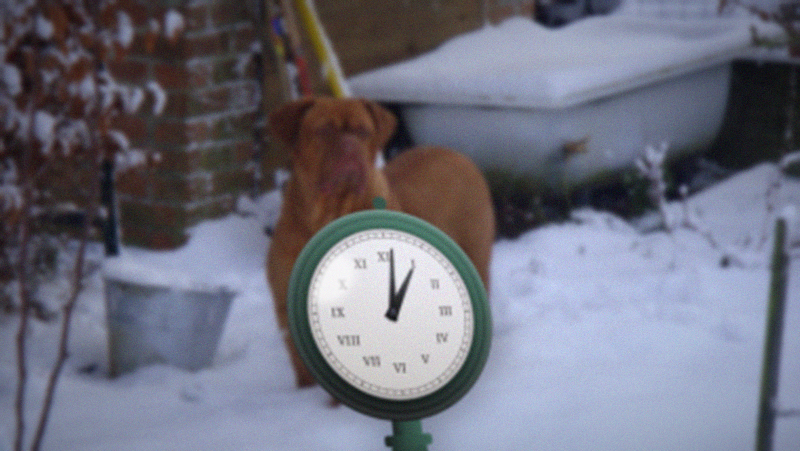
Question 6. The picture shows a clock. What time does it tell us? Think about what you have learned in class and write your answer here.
1:01
